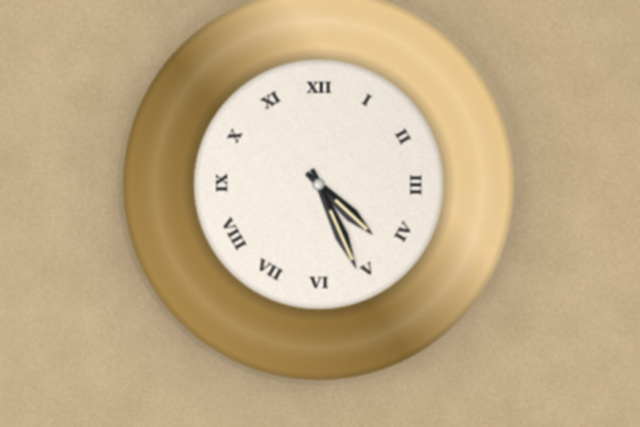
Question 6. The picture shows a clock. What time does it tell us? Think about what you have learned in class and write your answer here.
4:26
